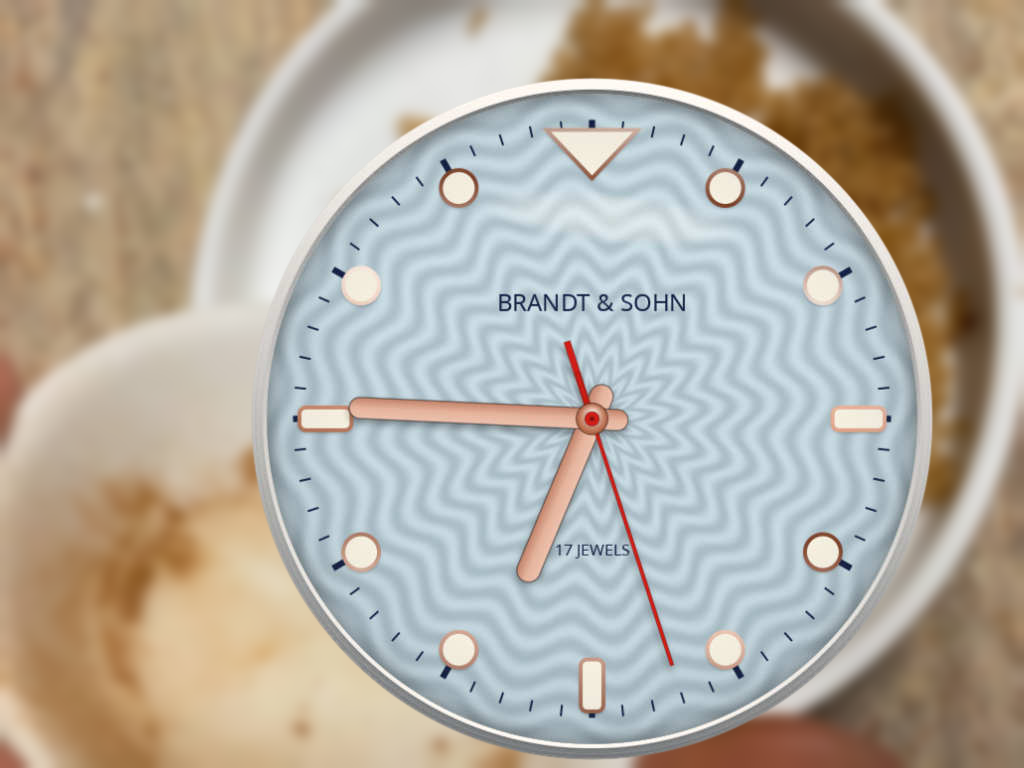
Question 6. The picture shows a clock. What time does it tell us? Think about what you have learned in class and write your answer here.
6:45:27
